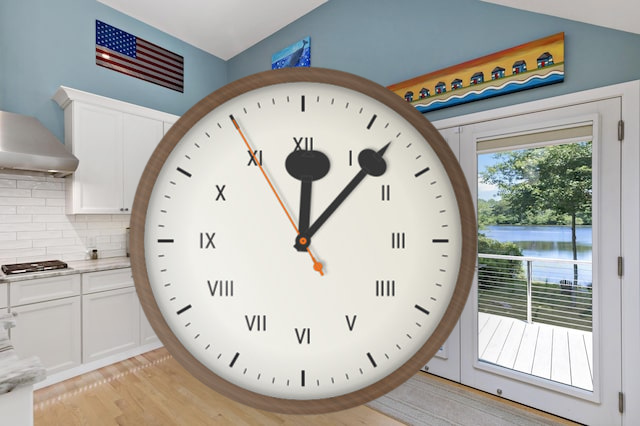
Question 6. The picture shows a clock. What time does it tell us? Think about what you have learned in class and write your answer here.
12:06:55
